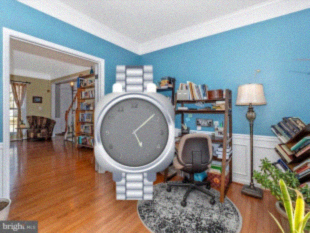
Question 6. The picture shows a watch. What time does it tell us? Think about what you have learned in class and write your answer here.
5:08
